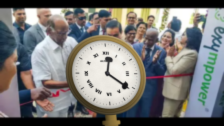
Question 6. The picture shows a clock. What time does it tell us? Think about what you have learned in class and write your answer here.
12:21
